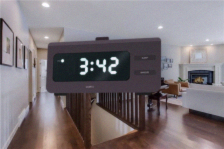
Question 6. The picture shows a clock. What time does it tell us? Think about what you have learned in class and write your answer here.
3:42
